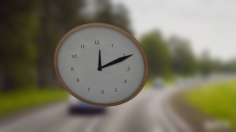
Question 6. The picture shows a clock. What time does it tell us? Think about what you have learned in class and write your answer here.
12:11
